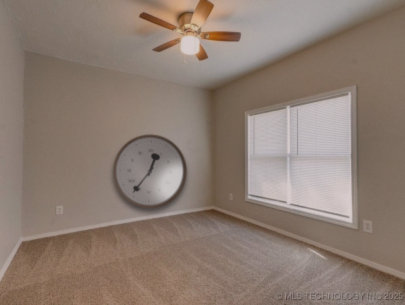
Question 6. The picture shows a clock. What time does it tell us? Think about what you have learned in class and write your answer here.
12:36
